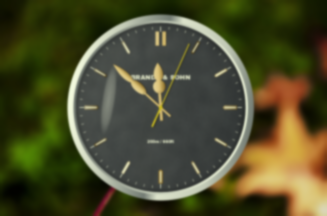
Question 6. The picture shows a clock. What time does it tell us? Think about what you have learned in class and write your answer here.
11:52:04
